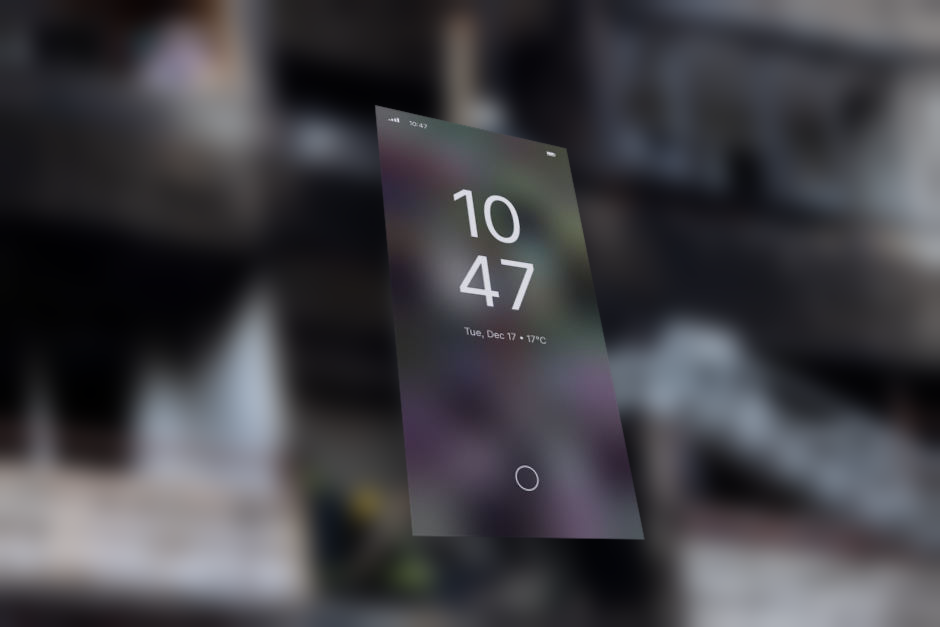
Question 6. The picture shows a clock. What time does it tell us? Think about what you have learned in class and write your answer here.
10:47
